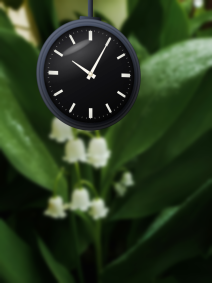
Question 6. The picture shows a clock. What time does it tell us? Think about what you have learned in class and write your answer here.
10:05
